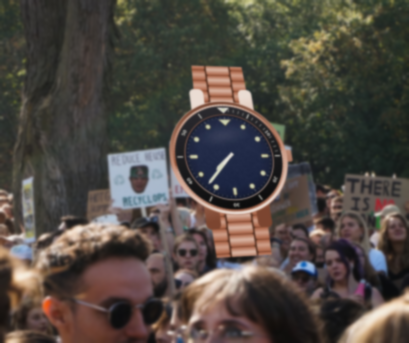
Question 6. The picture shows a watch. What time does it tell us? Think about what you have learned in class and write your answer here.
7:37
